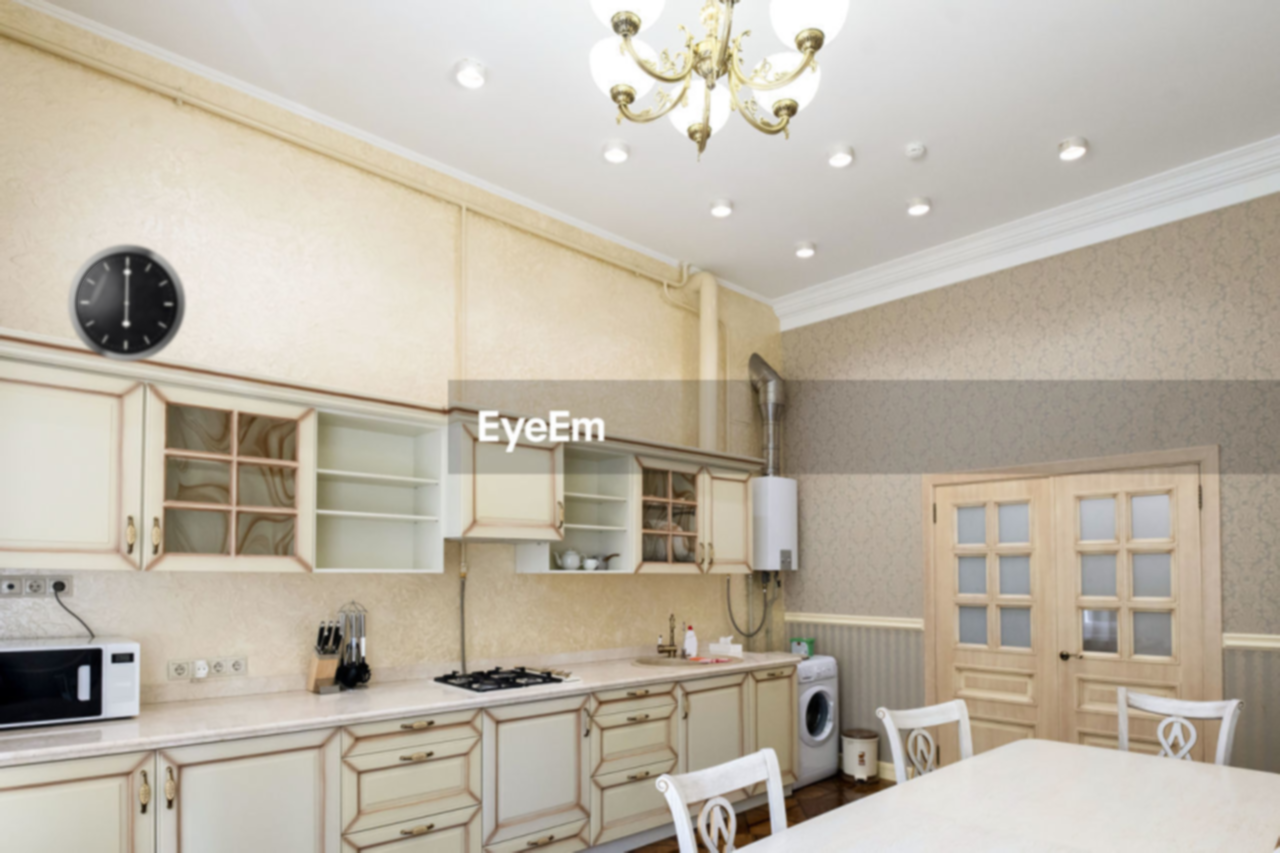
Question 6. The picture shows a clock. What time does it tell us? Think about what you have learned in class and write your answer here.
6:00
